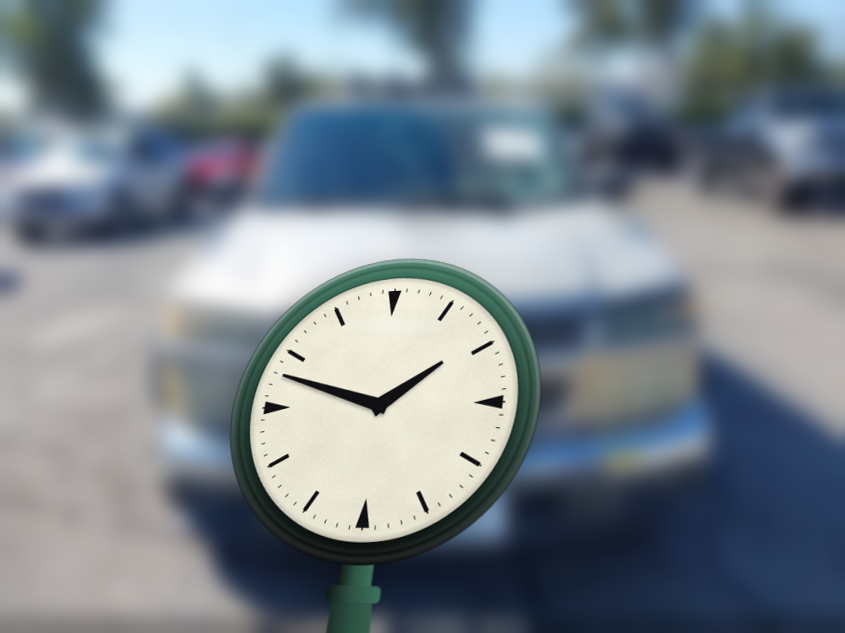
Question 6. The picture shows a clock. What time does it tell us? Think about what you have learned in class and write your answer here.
1:48
